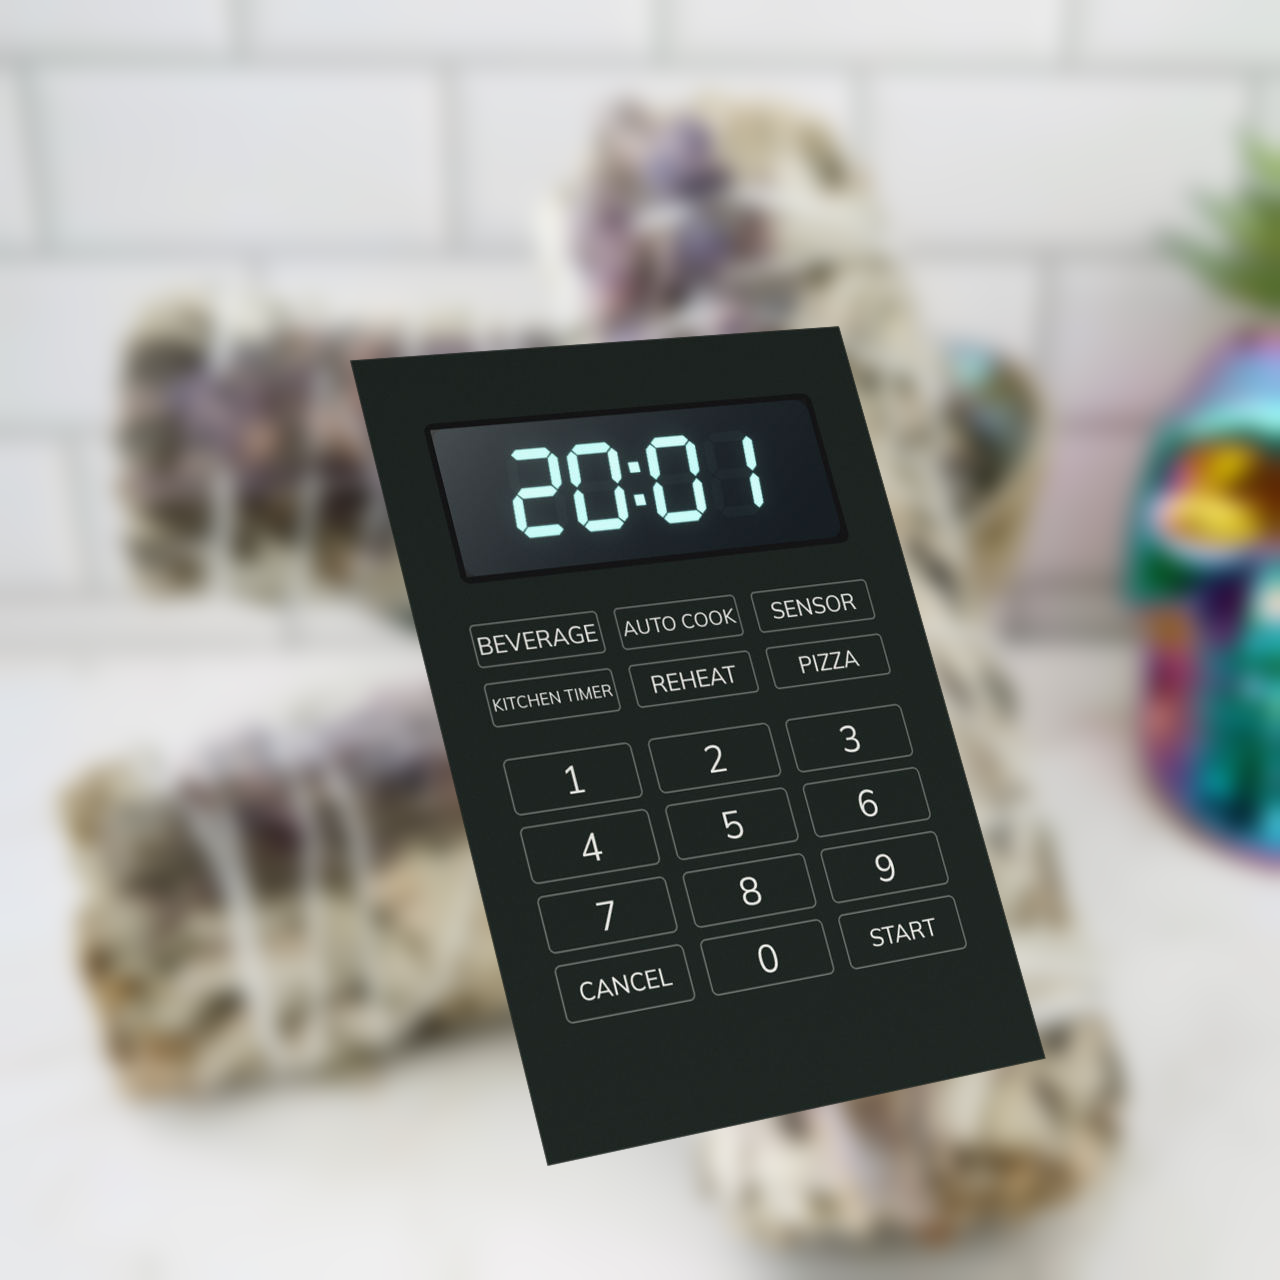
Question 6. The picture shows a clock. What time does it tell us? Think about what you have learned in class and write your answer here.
20:01
